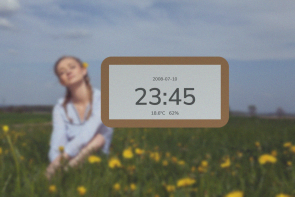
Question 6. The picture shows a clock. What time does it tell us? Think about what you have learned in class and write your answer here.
23:45
